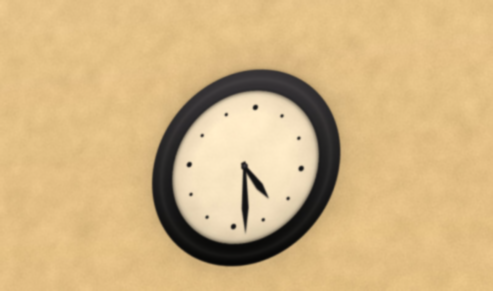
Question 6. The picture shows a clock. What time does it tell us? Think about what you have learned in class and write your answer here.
4:28
